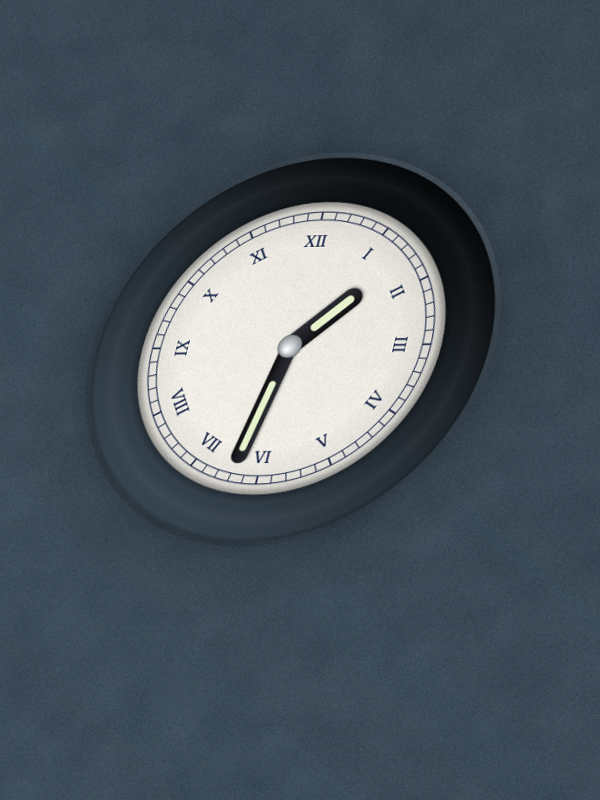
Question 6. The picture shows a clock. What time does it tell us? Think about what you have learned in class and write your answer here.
1:32
